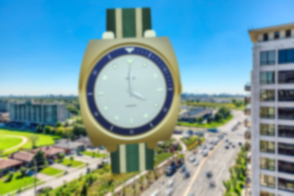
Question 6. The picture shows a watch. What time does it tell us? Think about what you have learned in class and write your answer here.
4:00
